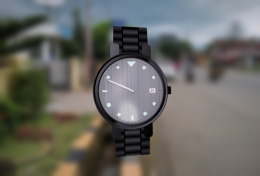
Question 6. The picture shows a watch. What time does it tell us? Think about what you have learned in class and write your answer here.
9:49
